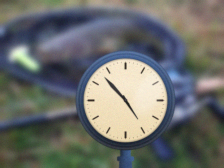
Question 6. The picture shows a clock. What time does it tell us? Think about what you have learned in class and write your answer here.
4:53
